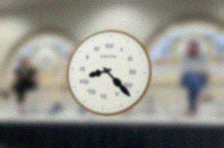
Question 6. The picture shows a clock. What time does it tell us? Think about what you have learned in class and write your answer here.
8:22
